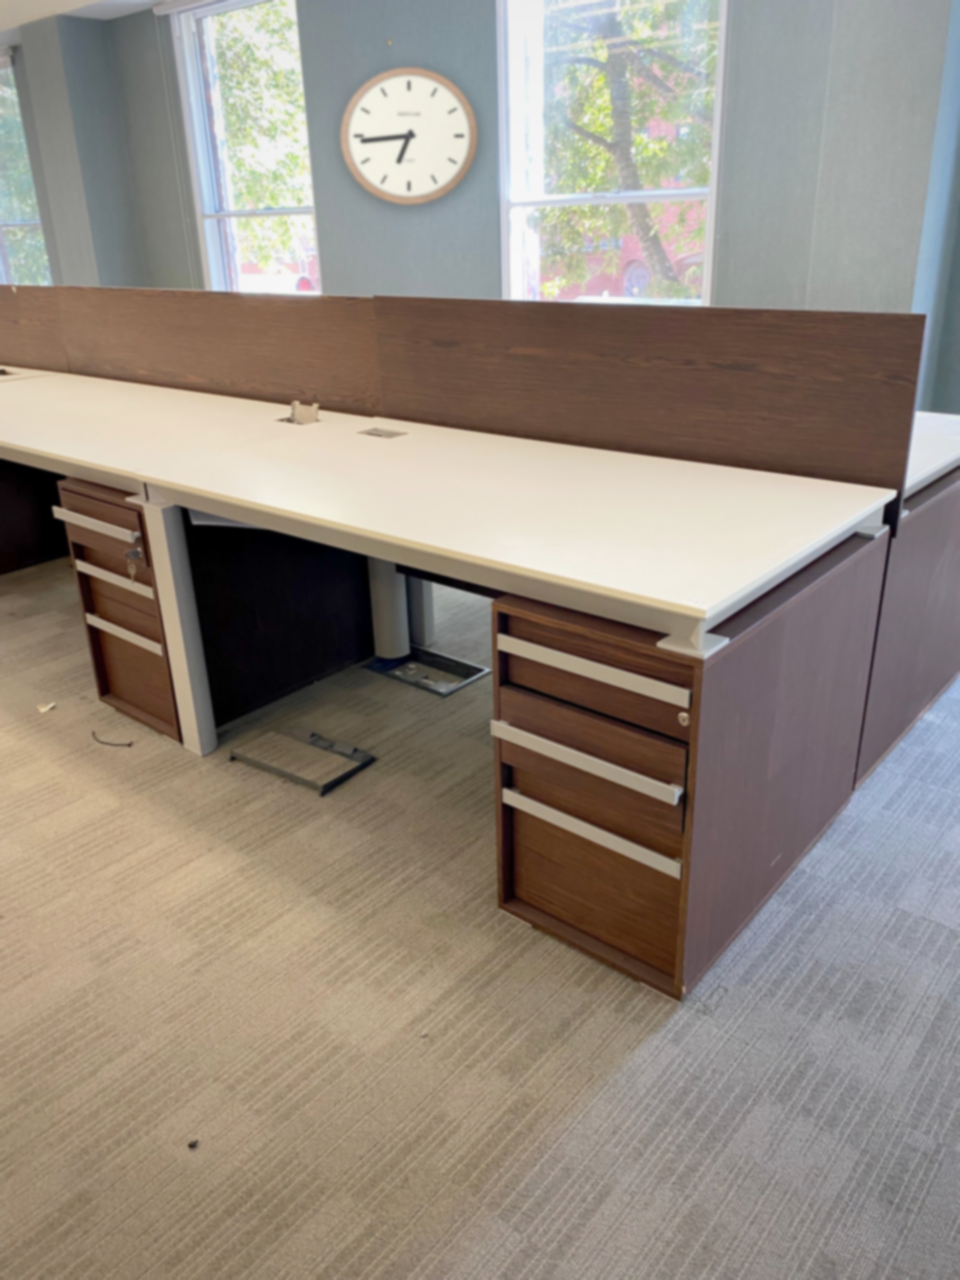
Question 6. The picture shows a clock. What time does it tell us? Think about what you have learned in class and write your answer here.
6:44
